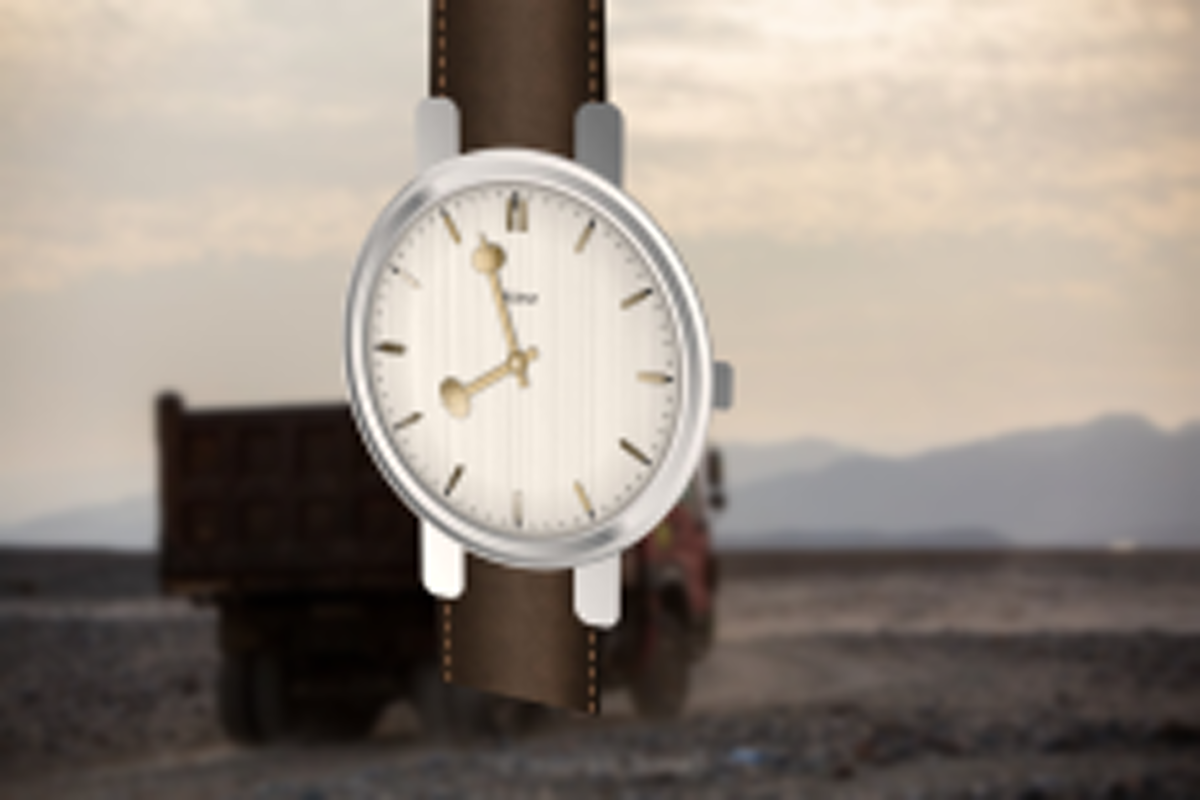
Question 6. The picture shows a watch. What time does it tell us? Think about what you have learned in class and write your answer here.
7:57
